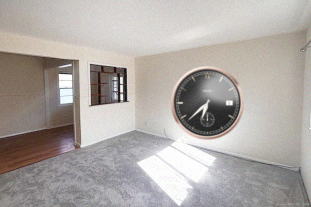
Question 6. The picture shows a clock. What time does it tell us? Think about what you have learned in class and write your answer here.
6:38
